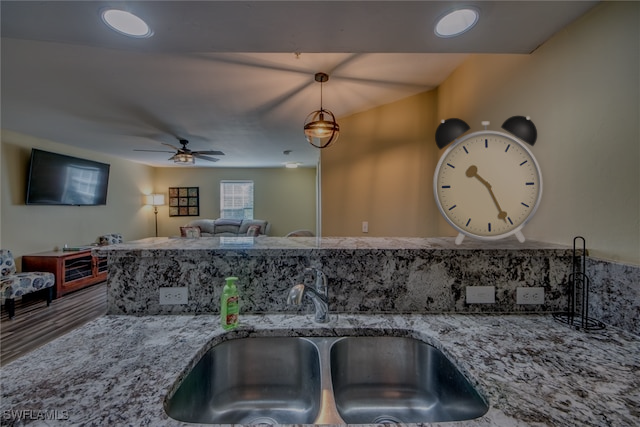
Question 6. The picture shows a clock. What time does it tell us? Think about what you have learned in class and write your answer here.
10:26
